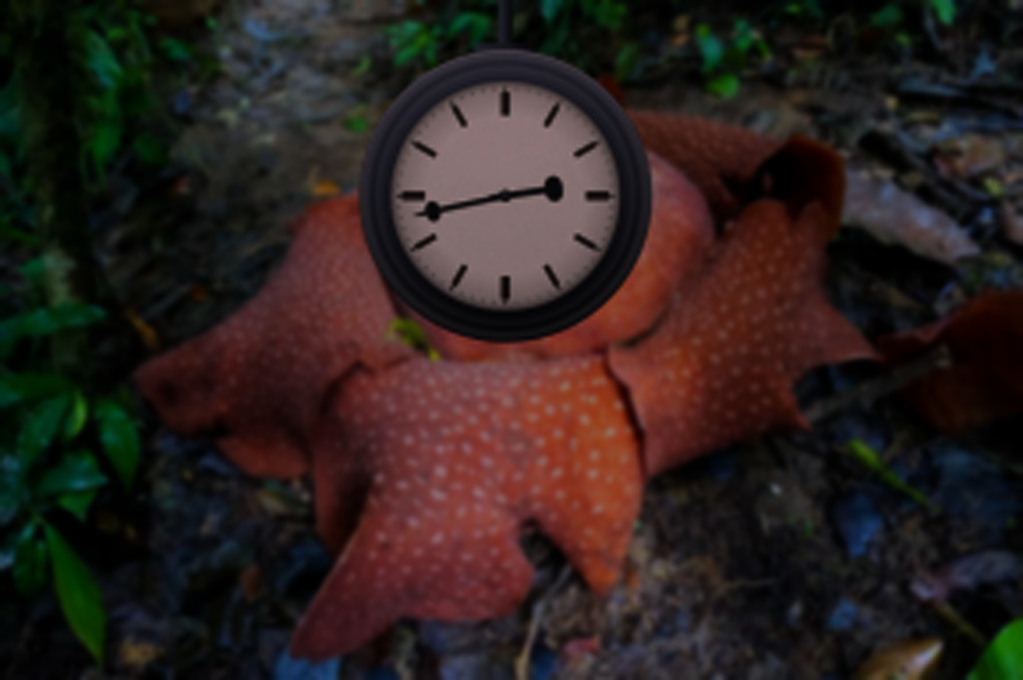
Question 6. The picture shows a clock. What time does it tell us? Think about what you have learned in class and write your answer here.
2:43
